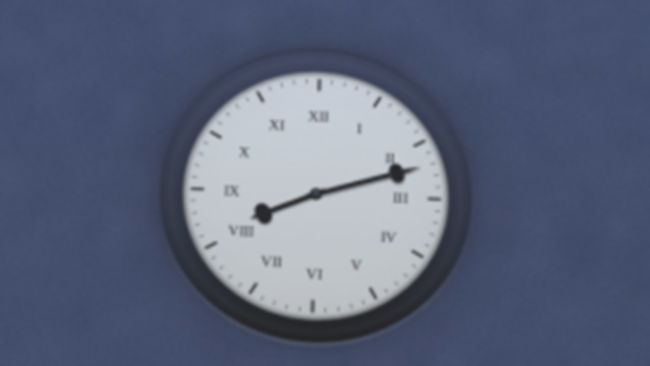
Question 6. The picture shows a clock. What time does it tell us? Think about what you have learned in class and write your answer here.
8:12
